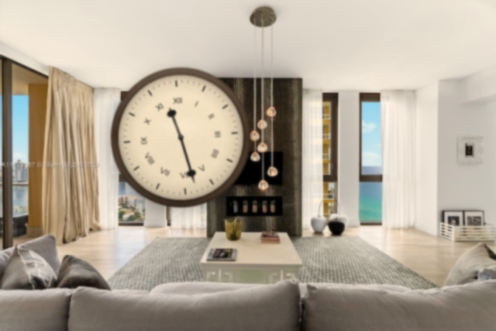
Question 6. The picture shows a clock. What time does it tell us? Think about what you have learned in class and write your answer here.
11:28
